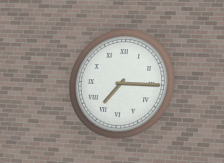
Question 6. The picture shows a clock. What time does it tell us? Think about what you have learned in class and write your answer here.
7:15
